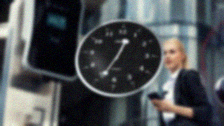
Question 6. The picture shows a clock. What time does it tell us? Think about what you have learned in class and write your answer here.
12:34
